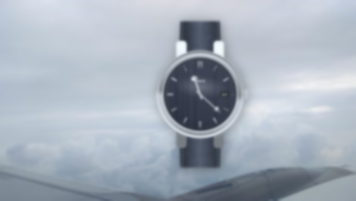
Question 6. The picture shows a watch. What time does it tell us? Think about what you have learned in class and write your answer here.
11:22
